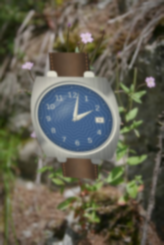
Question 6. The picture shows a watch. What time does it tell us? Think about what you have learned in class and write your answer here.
2:02
